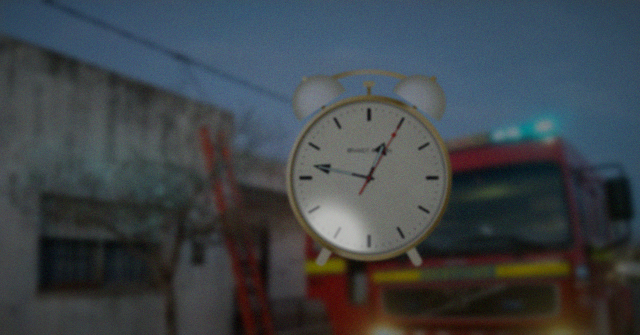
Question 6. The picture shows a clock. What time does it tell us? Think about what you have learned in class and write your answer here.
12:47:05
